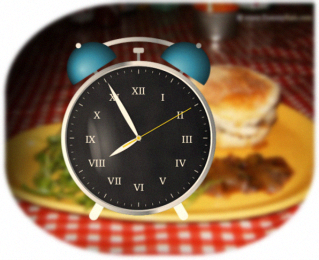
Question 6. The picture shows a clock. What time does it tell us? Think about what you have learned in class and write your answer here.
7:55:10
